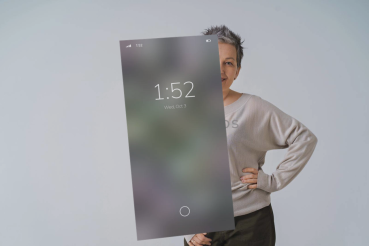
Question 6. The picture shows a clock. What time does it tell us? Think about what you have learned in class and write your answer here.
1:52
